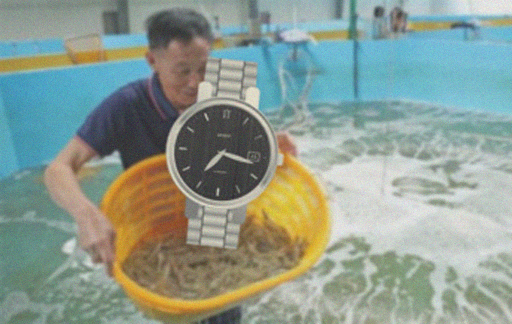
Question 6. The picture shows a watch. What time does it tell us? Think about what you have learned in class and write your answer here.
7:17
